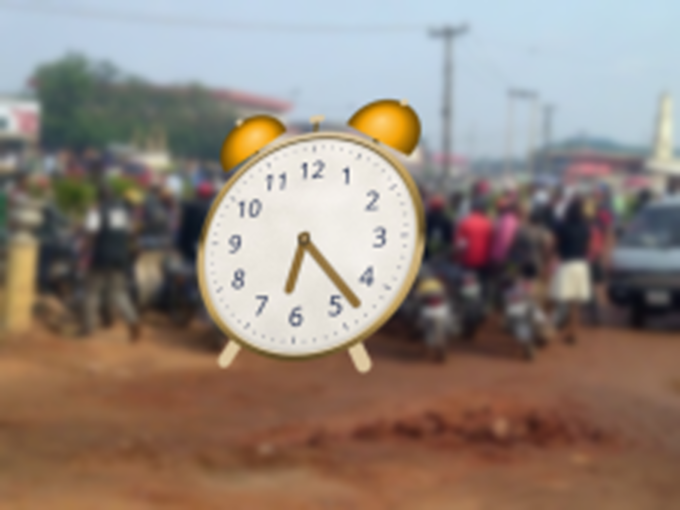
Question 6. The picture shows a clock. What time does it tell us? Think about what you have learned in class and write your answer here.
6:23
